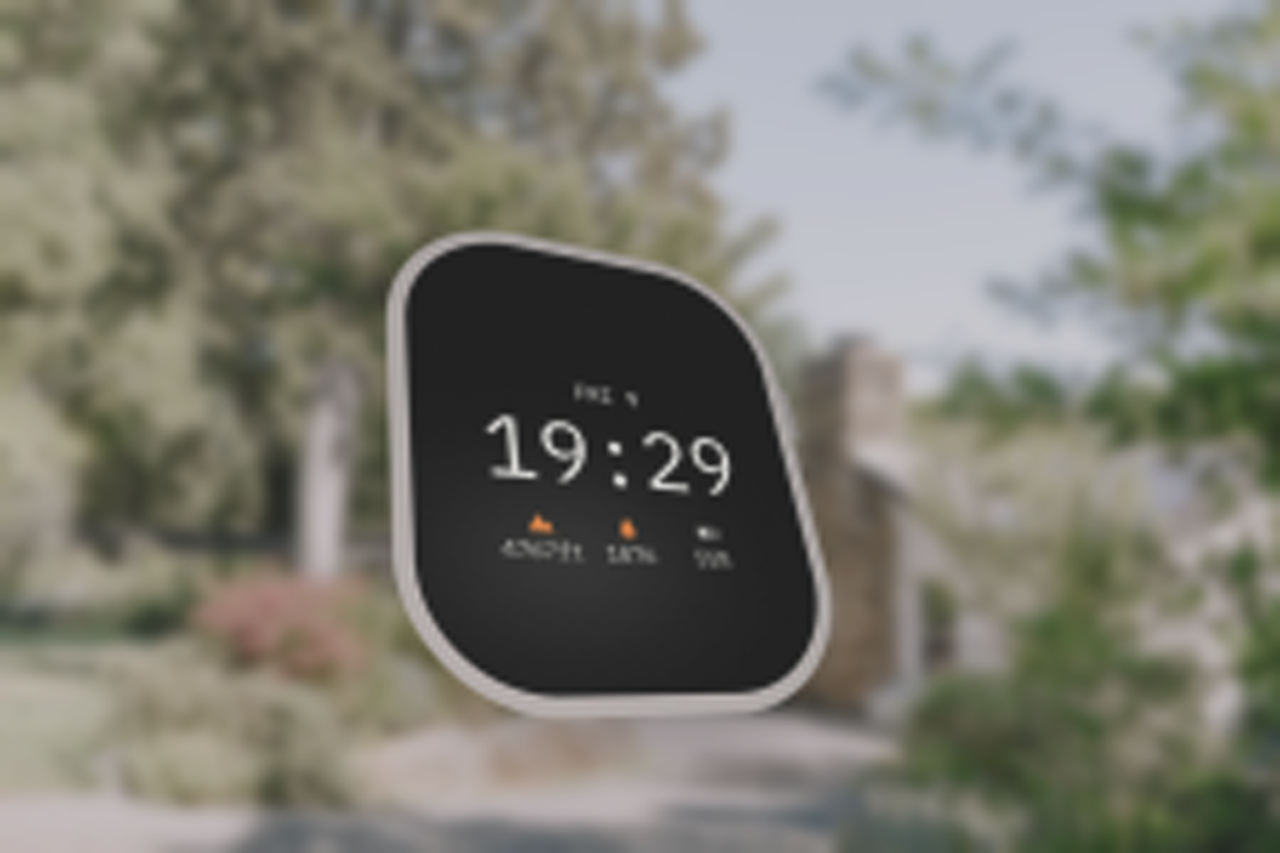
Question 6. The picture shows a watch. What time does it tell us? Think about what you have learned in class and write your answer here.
19:29
